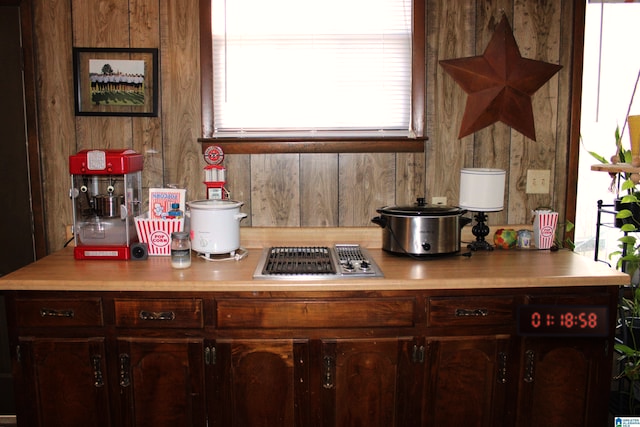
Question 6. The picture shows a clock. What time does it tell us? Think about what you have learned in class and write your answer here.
1:18:58
